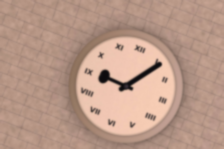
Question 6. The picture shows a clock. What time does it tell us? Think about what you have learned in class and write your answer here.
9:06
